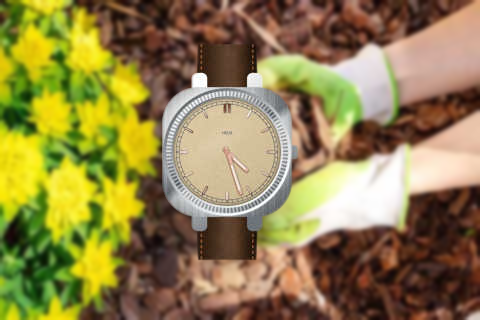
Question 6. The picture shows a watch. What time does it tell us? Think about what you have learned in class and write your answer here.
4:27
